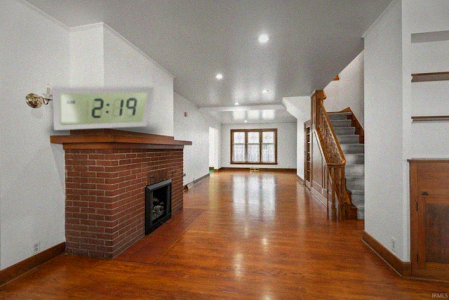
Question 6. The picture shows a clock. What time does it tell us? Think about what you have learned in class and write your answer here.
2:19
